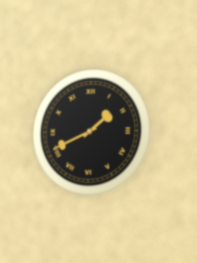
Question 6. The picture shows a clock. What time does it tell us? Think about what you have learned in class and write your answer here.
1:41
